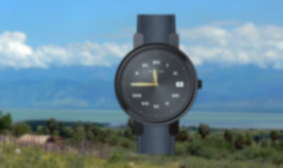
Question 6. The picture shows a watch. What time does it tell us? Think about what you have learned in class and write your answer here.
11:45
